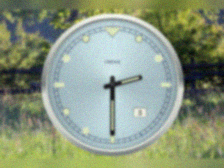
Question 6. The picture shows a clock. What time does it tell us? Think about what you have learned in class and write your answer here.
2:30
